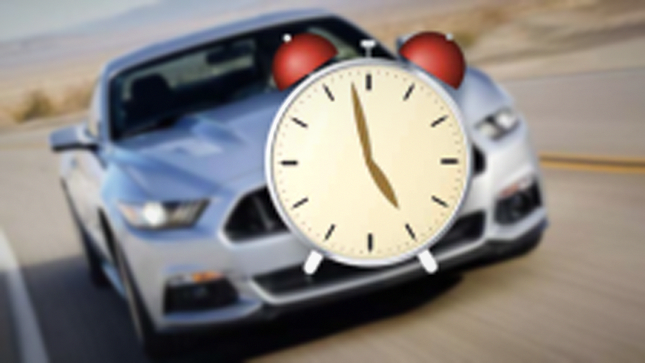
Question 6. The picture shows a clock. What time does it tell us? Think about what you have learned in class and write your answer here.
4:58
